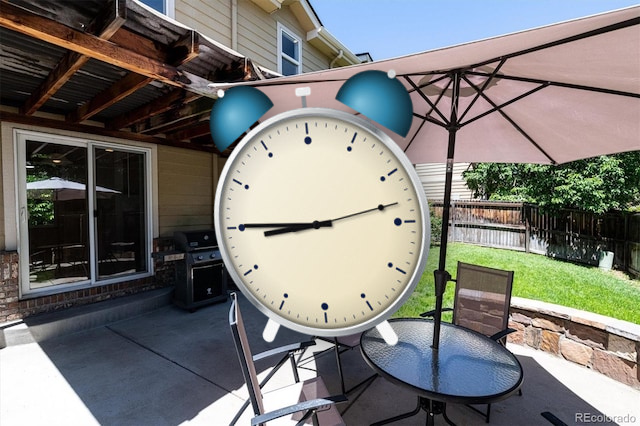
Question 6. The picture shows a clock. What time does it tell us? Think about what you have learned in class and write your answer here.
8:45:13
